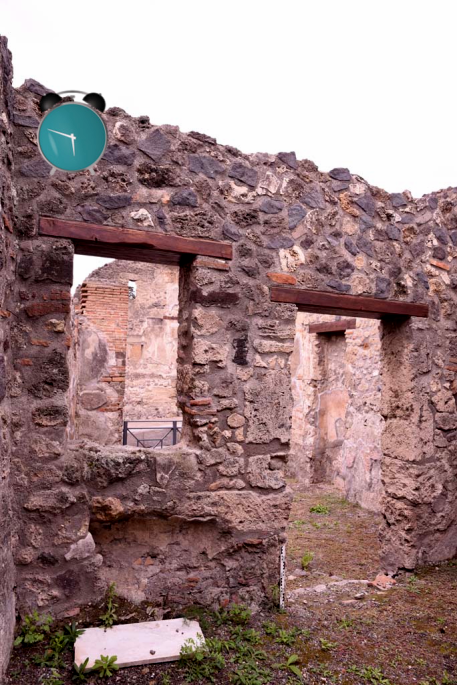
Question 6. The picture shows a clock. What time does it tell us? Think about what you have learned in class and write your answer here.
5:48
